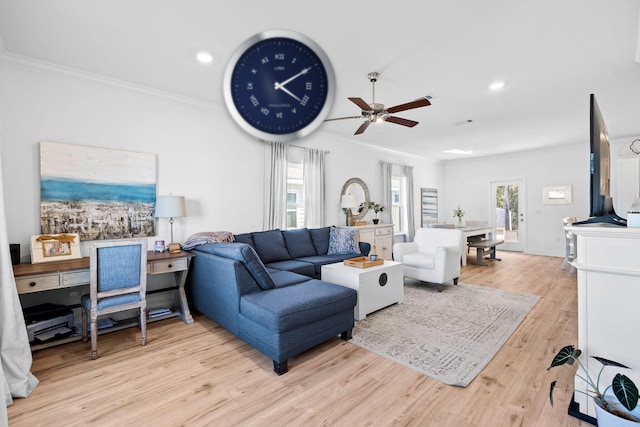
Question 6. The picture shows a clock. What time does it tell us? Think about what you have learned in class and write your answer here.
4:10
